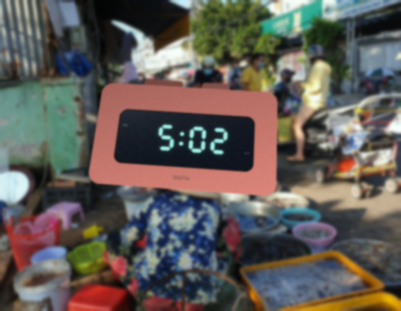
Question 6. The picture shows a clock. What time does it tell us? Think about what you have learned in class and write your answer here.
5:02
